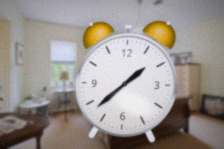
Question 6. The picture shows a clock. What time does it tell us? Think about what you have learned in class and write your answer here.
1:38
